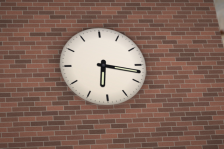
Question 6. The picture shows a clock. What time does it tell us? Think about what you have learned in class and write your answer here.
6:17
